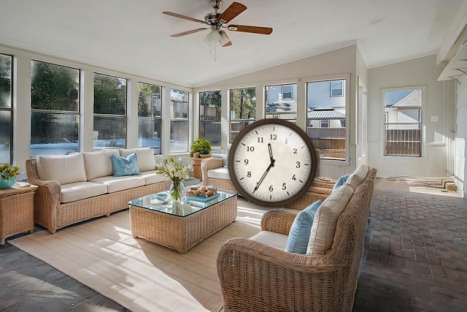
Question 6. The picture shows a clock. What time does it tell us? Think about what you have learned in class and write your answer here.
11:35
